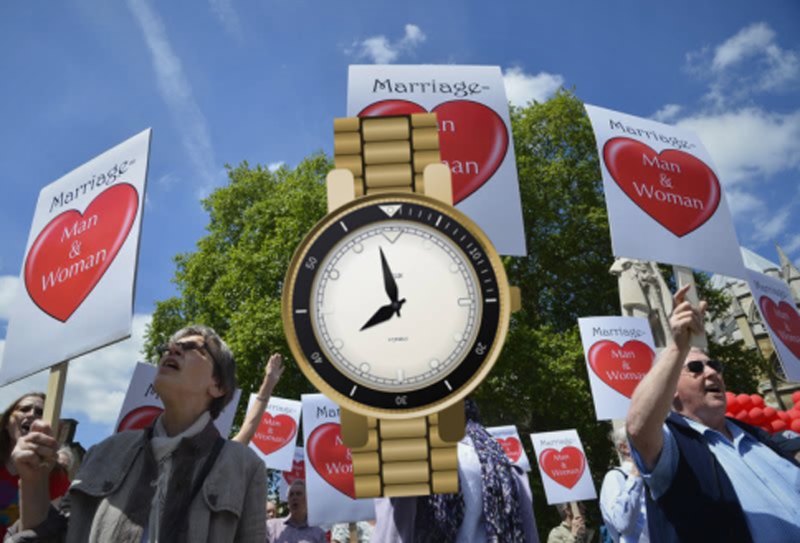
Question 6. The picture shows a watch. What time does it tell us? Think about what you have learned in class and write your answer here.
7:58
